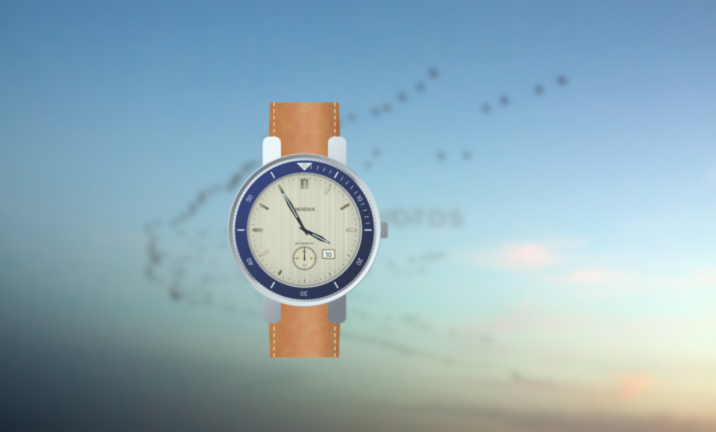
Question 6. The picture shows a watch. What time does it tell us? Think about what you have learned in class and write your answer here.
3:55
